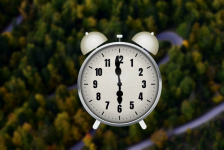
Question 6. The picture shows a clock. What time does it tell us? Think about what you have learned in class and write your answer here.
5:59
